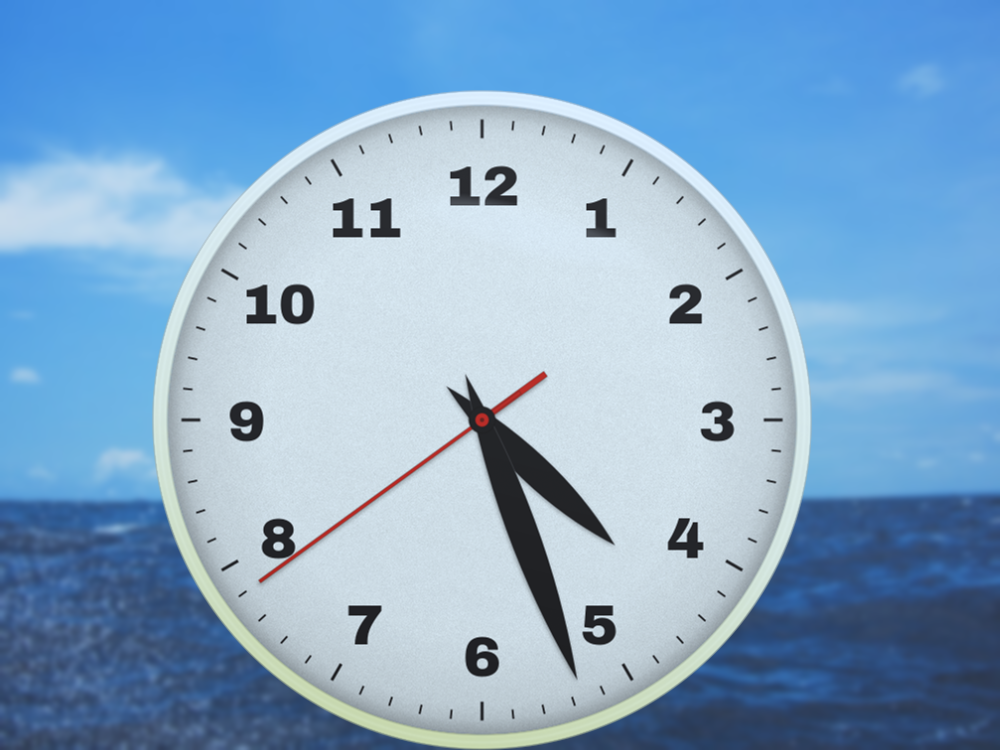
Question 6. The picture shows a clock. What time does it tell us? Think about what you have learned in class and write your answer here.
4:26:39
